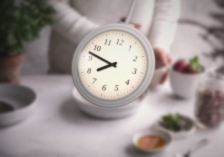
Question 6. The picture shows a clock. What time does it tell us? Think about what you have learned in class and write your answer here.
7:47
